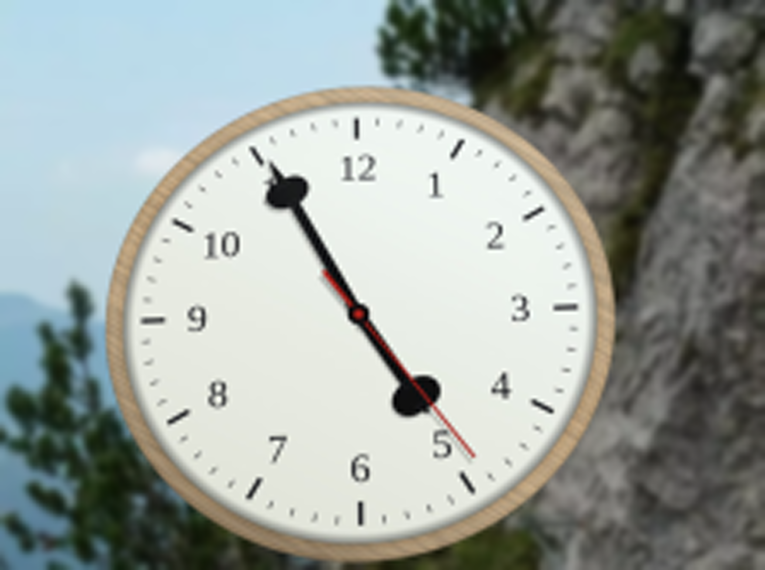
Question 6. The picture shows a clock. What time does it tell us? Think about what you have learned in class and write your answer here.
4:55:24
